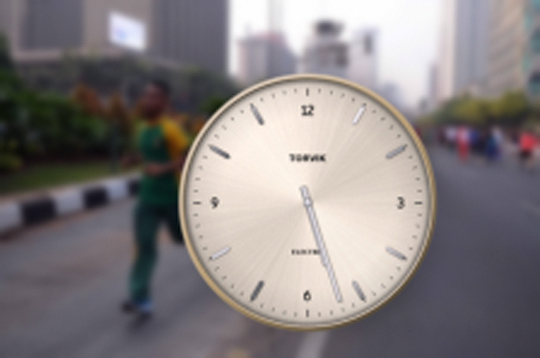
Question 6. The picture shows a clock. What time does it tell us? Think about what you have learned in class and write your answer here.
5:27
